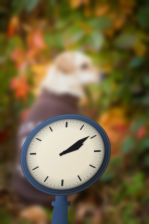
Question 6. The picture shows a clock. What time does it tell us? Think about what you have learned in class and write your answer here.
2:09
